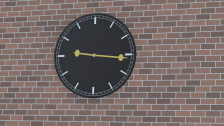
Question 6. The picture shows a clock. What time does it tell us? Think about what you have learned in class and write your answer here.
9:16
